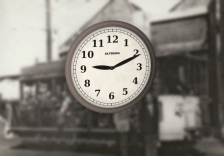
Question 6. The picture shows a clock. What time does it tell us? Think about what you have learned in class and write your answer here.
9:11
